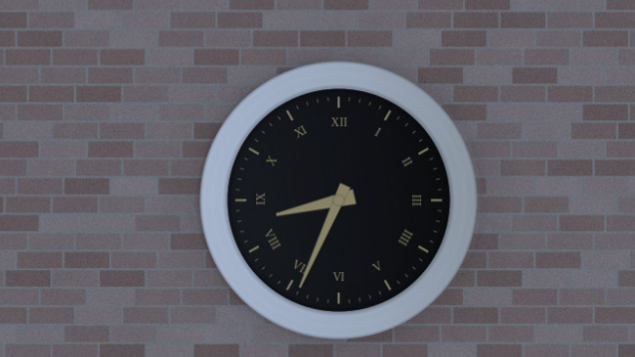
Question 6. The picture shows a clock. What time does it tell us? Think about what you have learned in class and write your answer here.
8:34
